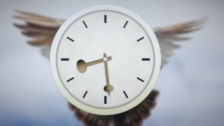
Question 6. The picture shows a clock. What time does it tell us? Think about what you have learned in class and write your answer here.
8:29
